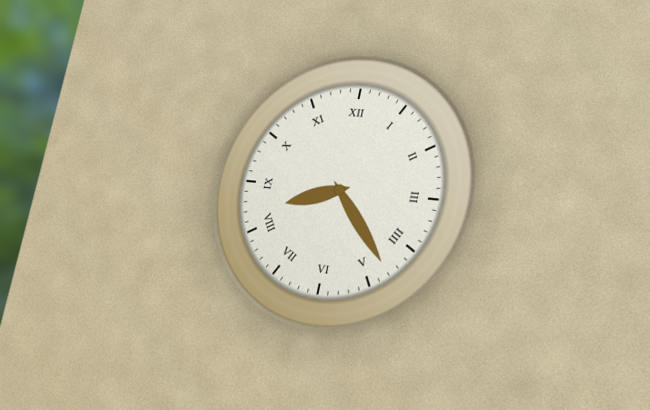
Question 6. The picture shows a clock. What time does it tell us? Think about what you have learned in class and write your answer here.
8:23
